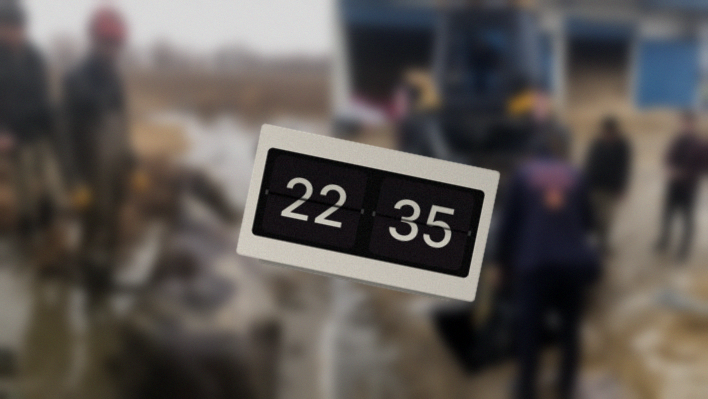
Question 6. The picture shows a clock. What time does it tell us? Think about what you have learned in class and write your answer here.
22:35
